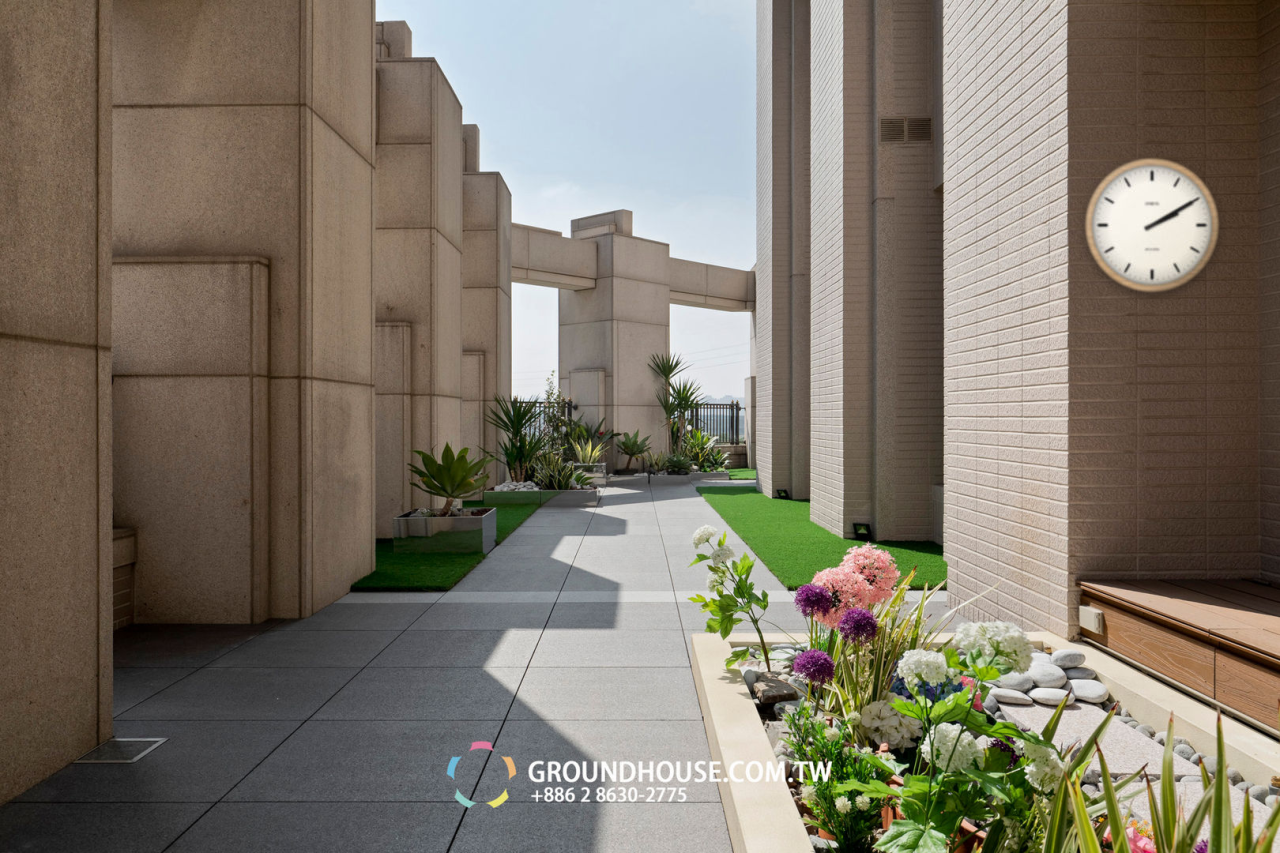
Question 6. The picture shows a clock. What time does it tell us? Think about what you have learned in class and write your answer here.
2:10
